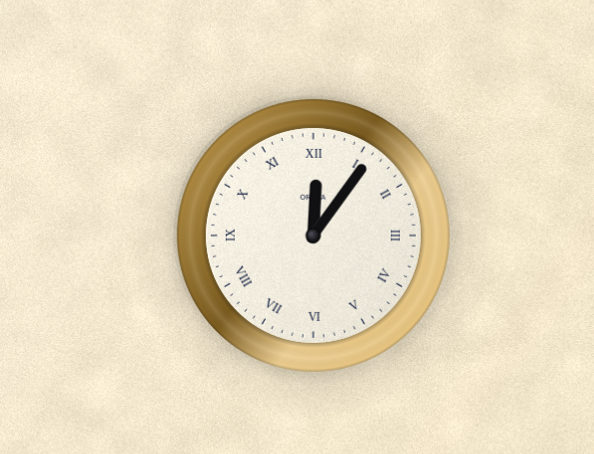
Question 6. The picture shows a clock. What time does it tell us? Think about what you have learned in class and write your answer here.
12:06
